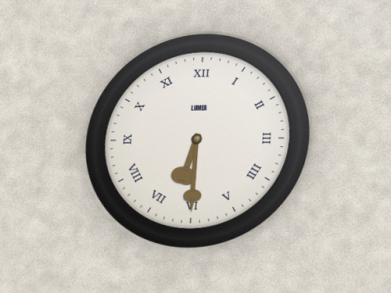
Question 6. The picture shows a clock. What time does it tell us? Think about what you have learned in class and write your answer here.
6:30
